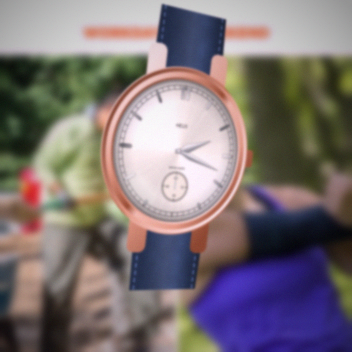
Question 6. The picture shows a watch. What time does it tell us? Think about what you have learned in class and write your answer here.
2:18
